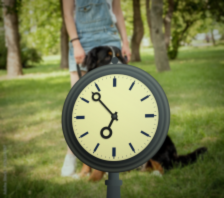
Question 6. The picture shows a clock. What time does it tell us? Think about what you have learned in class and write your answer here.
6:53
